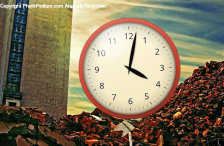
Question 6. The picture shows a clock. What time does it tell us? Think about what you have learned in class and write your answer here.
4:02
